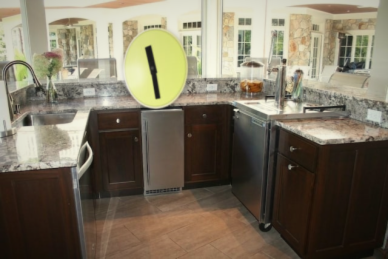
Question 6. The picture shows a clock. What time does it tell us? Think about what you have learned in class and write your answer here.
11:28
